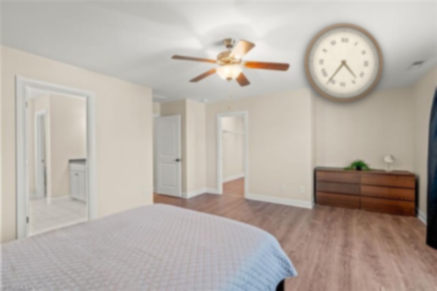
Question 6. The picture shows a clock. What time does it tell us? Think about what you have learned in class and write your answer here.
4:36
